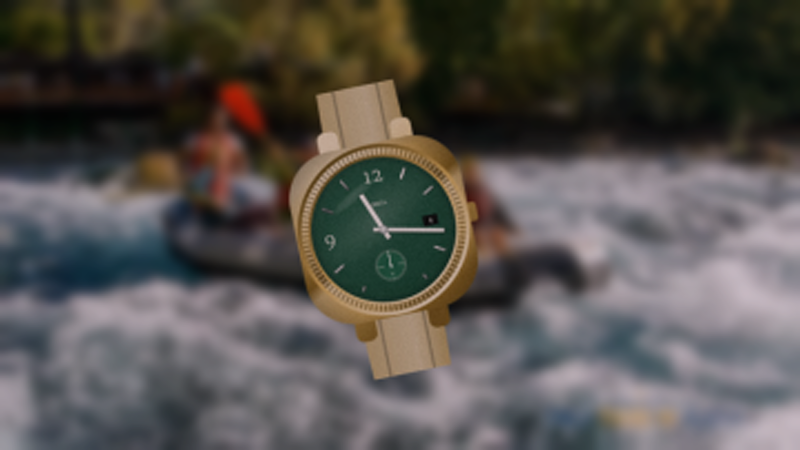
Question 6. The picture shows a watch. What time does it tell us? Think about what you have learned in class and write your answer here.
11:17
